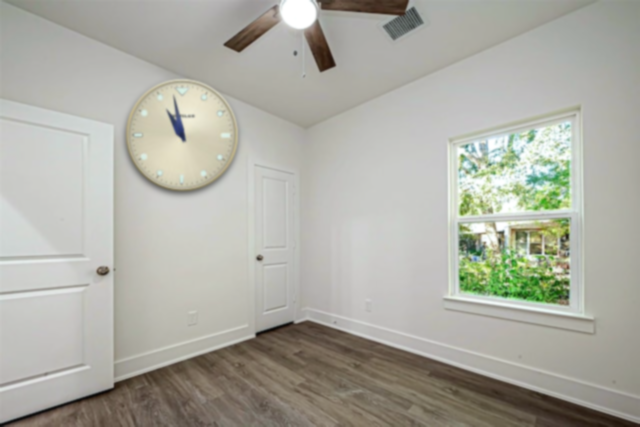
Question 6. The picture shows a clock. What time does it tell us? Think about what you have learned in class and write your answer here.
10:58
